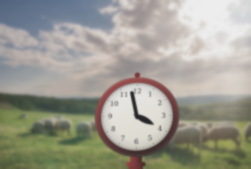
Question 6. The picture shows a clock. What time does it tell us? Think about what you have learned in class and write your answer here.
3:58
